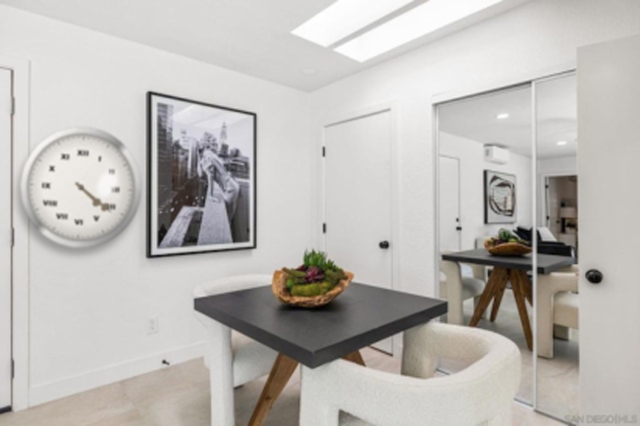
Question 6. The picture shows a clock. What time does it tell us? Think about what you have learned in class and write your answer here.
4:21
